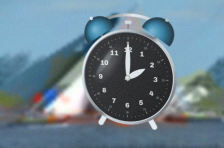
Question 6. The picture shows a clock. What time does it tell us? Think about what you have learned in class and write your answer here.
2:00
